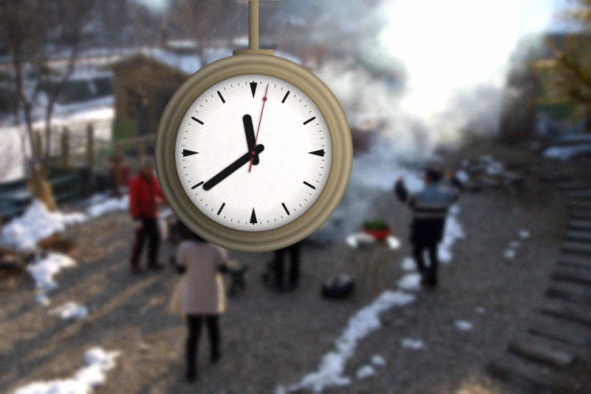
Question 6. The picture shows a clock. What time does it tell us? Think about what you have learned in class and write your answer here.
11:39:02
